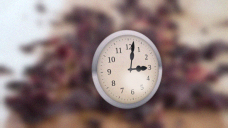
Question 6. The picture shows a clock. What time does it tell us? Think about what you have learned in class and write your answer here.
3:02
